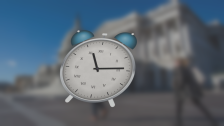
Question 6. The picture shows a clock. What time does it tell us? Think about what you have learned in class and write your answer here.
11:14
